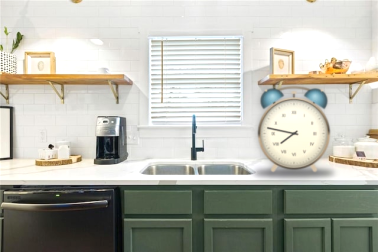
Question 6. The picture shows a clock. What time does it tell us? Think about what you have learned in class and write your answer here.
7:47
